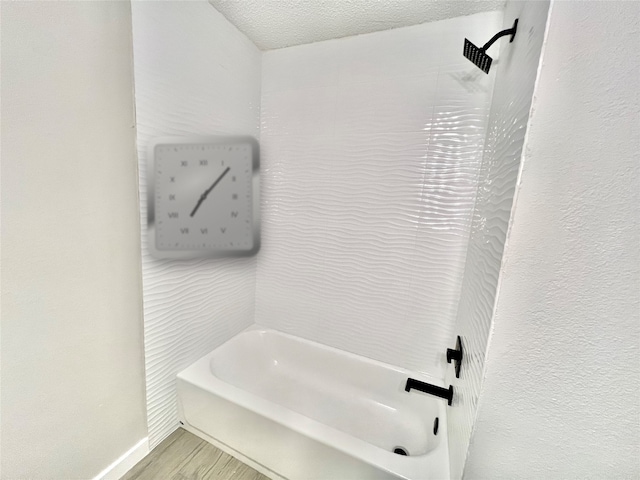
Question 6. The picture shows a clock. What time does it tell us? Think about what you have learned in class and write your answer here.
7:07
